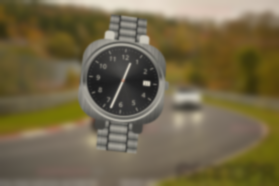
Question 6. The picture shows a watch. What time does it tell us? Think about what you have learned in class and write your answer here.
12:33
